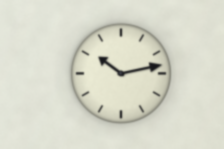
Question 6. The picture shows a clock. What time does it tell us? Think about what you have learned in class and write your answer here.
10:13
